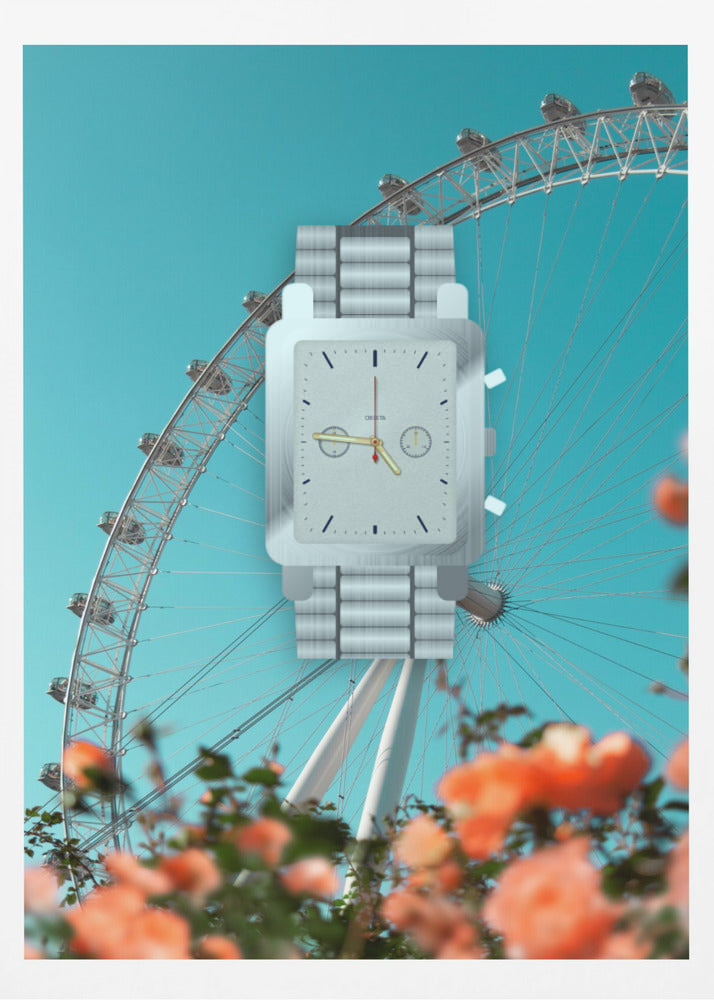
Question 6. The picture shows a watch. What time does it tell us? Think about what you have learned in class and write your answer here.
4:46
